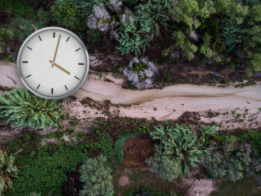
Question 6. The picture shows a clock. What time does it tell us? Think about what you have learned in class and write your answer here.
4:02
